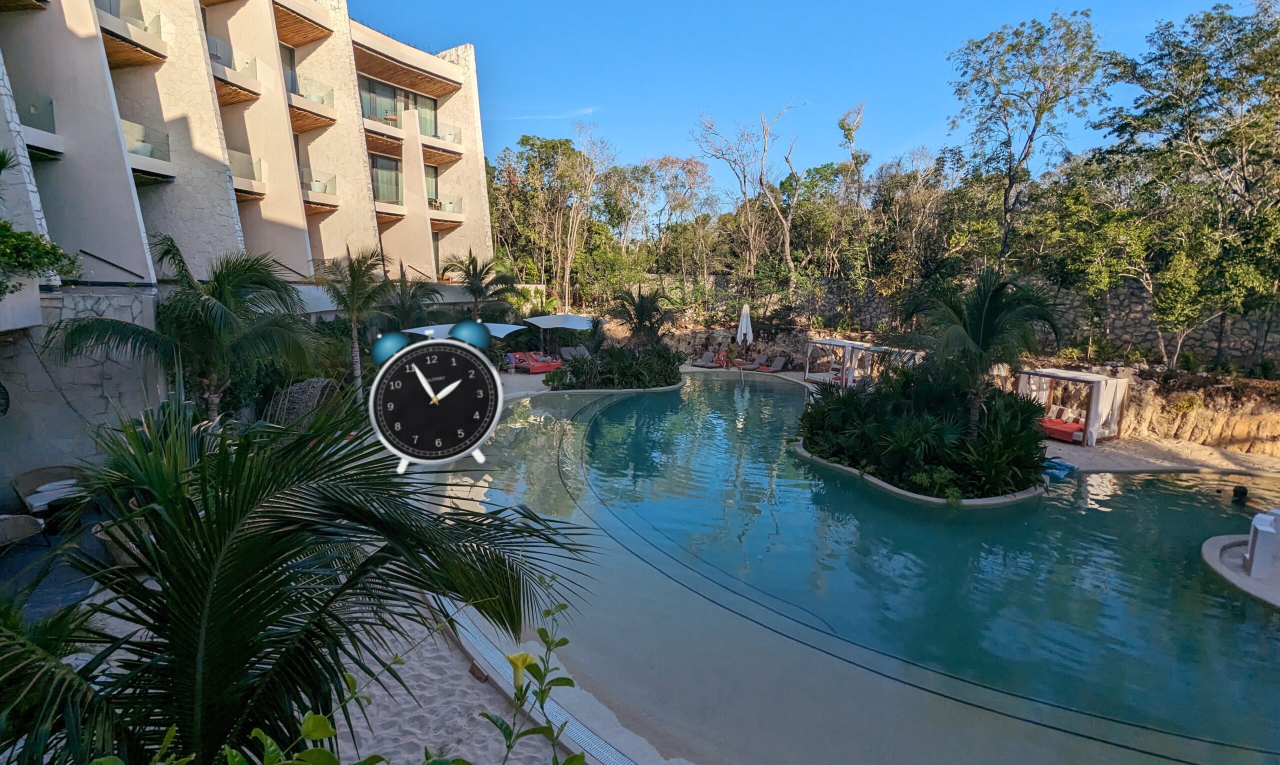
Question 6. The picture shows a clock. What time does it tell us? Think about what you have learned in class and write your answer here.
1:56
